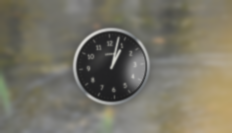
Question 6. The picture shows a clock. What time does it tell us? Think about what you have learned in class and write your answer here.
1:03
